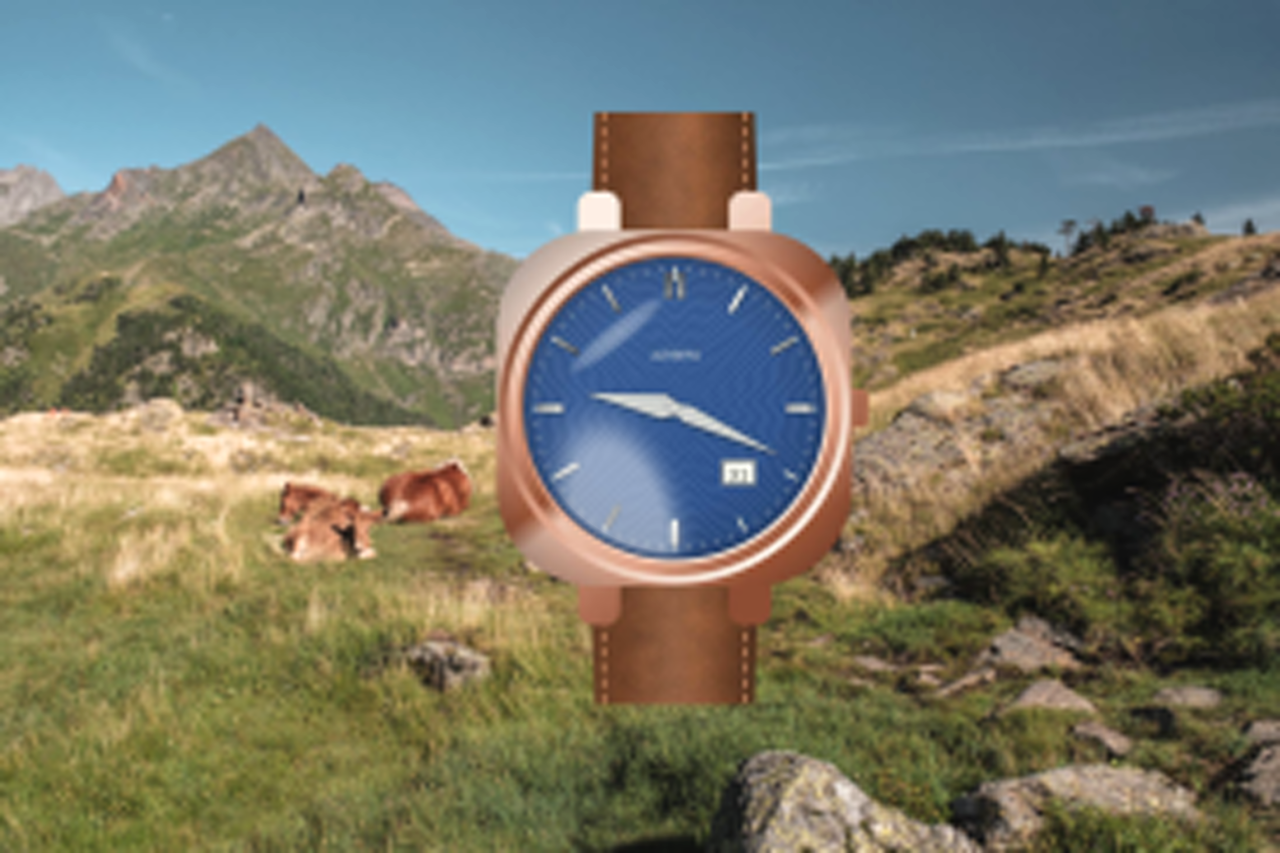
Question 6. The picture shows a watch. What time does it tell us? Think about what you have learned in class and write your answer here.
9:19
